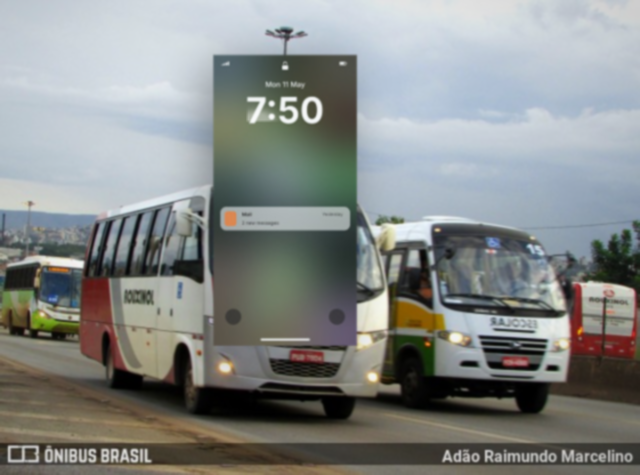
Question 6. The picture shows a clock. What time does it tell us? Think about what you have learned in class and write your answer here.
7:50
